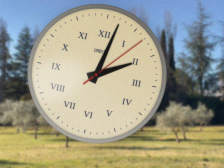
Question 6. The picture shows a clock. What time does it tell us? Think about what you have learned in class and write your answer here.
2:02:07
